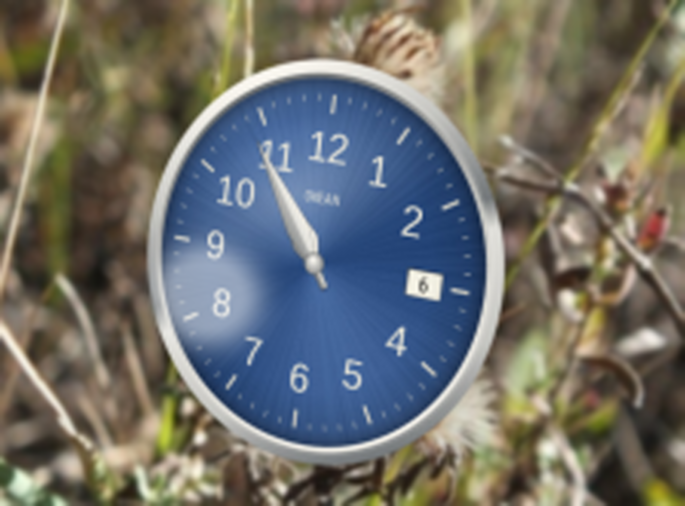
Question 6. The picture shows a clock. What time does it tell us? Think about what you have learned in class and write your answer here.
10:54
